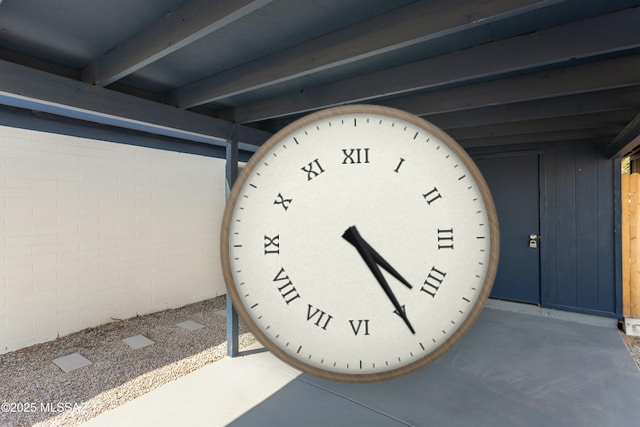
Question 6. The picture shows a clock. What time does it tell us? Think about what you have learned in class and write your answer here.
4:25
